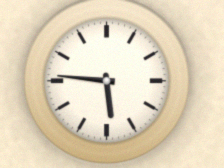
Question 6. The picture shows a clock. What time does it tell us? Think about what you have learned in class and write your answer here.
5:46
